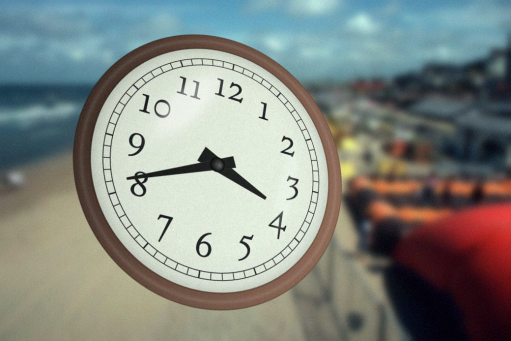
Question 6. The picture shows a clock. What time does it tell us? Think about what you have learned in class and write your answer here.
3:41
